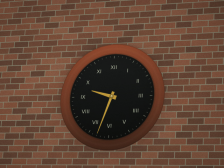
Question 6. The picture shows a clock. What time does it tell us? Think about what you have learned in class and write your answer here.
9:33
